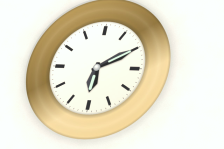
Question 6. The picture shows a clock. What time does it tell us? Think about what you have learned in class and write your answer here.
6:10
